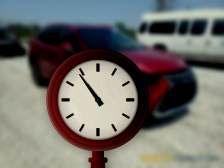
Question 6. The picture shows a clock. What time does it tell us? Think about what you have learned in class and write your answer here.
10:54
